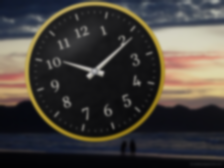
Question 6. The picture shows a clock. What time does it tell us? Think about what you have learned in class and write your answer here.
10:11
